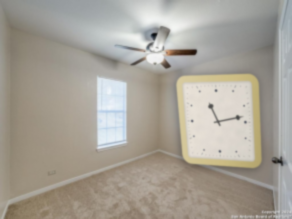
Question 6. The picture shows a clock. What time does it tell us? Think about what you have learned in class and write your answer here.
11:13
